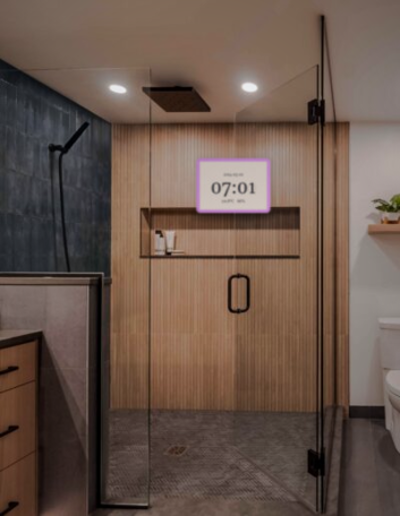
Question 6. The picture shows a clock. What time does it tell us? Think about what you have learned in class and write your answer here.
7:01
